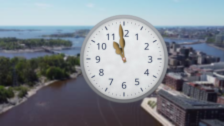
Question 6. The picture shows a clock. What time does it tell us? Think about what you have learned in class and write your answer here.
10:59
